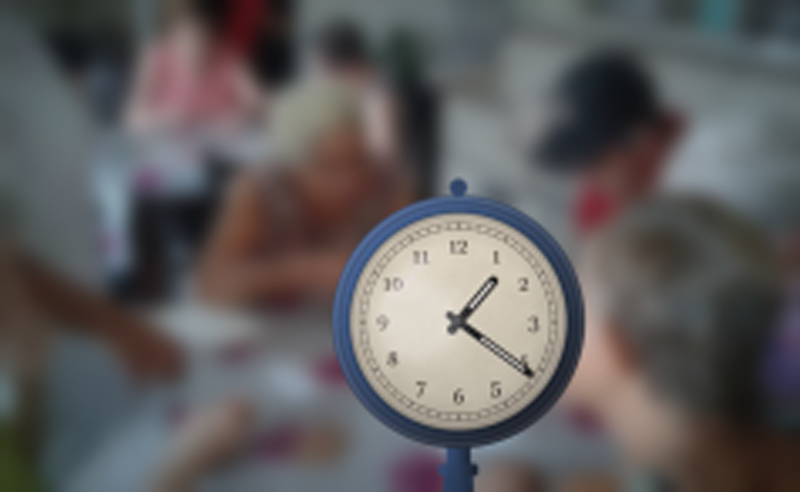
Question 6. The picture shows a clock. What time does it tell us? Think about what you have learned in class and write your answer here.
1:21
